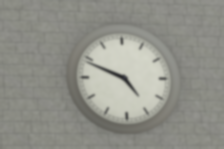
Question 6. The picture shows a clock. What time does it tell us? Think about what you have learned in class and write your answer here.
4:49
